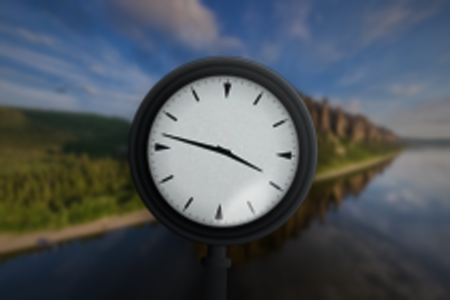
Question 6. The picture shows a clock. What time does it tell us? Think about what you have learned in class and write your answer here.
3:47
